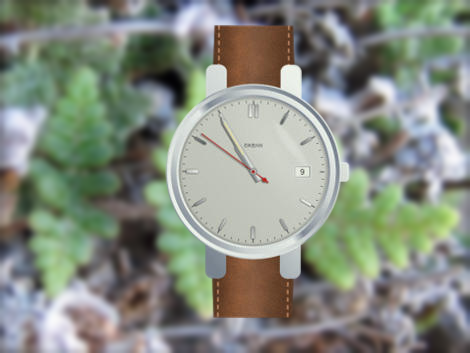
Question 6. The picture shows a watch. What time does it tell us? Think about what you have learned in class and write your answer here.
10:54:51
